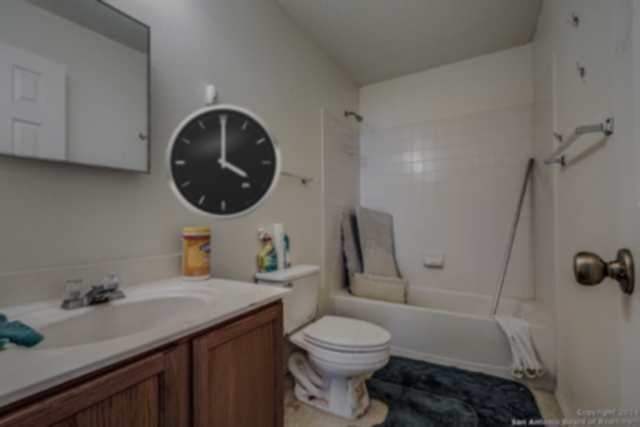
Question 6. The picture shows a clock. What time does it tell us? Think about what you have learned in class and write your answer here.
4:00
